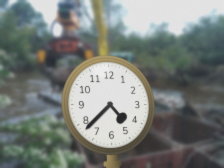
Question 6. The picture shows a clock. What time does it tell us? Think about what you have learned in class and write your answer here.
4:38
